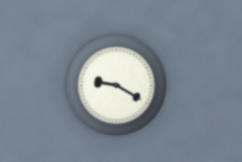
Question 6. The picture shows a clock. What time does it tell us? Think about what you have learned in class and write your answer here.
9:20
